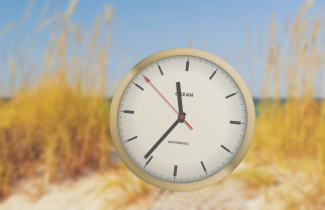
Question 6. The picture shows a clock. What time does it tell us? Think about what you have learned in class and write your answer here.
11:35:52
